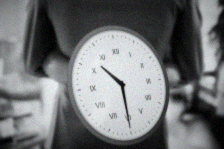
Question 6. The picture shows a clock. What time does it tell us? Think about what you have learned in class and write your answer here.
10:30
